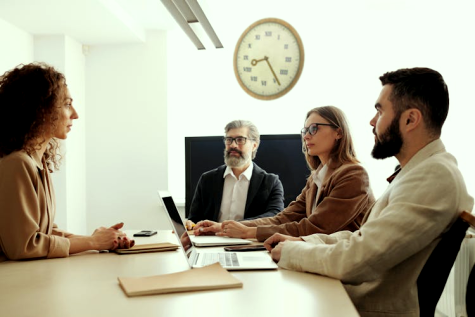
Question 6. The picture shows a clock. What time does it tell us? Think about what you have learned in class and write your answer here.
8:24
